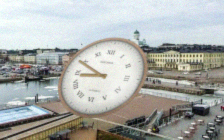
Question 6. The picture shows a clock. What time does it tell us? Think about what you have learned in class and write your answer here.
8:49
